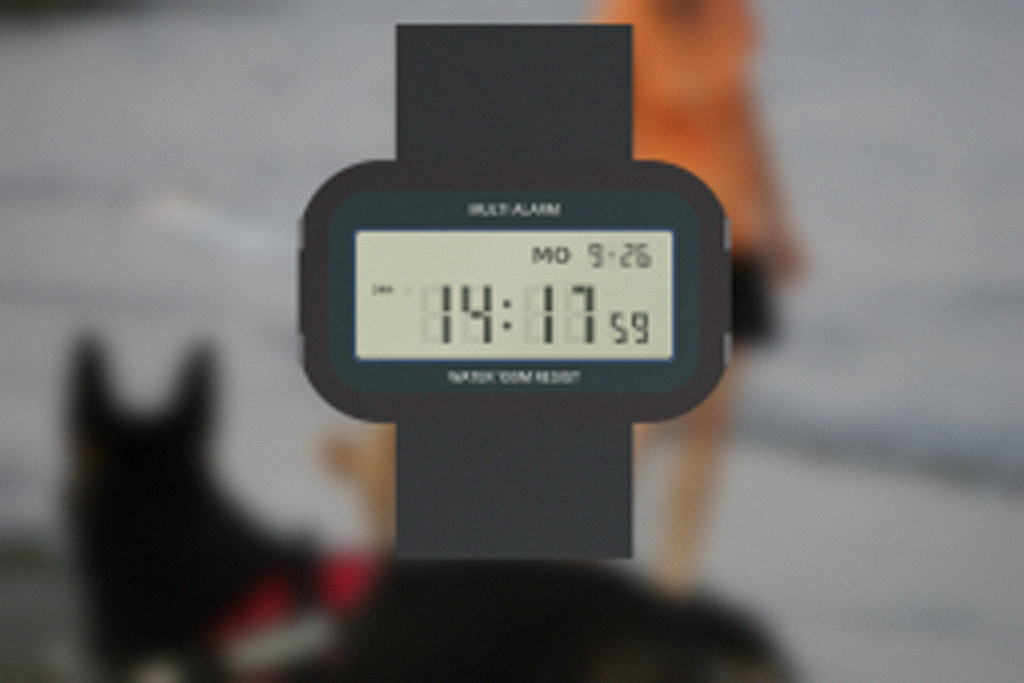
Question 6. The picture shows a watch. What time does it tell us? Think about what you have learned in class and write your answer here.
14:17:59
